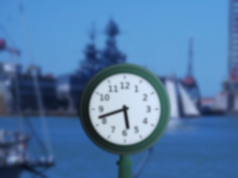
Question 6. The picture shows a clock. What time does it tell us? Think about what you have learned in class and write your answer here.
5:42
